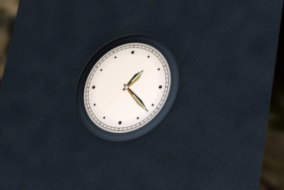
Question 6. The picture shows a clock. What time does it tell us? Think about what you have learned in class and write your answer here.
1:22
